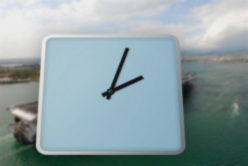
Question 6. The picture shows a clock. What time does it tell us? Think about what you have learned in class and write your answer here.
2:03
